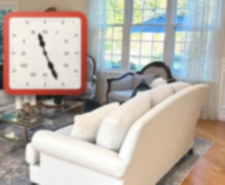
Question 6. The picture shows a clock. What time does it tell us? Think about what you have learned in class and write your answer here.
11:26
